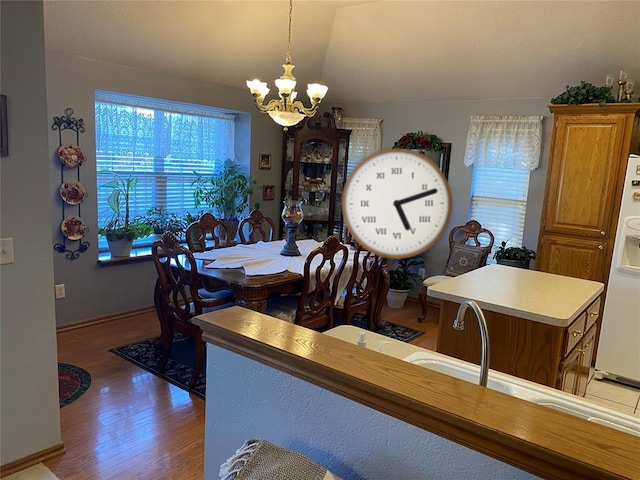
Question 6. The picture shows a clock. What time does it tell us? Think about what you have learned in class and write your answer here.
5:12
